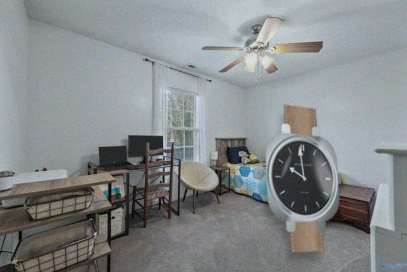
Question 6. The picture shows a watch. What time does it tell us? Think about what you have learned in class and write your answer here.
9:59
